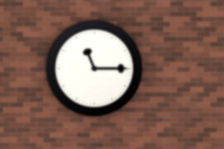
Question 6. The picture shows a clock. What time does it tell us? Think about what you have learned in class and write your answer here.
11:15
